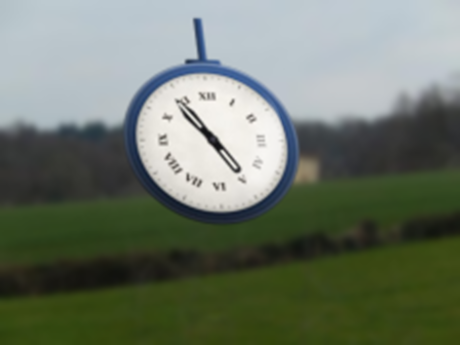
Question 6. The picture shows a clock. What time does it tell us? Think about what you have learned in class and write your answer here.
4:54
